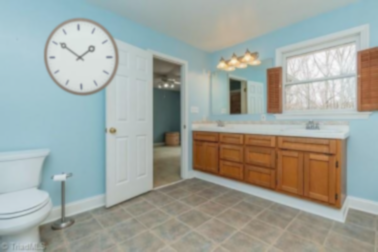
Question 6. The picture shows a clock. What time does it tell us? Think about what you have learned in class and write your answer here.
1:51
